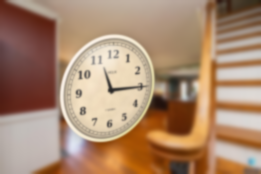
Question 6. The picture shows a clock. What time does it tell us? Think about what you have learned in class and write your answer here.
11:15
